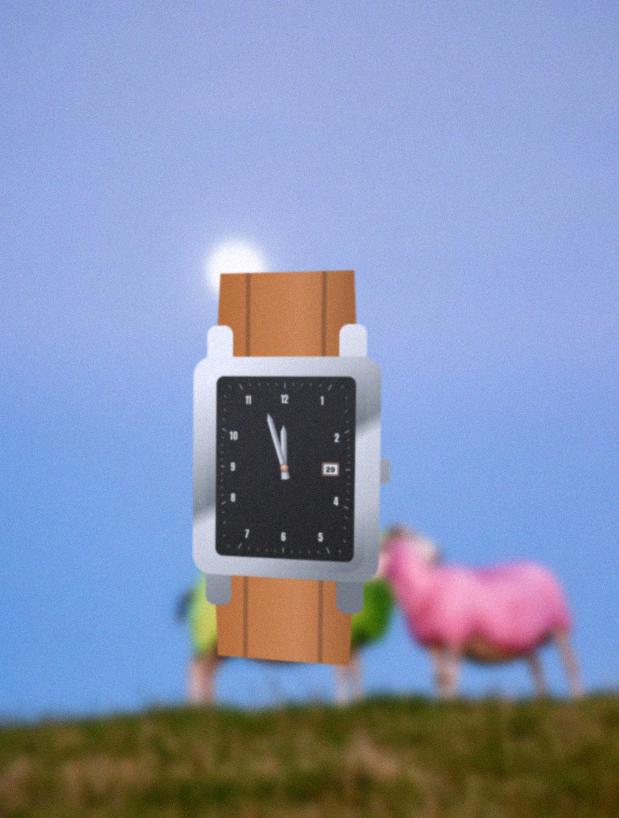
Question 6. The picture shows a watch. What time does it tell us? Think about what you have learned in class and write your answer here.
11:57
